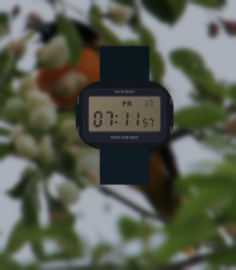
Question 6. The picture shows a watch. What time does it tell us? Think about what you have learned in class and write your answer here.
7:11:57
